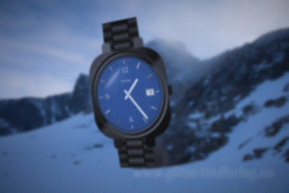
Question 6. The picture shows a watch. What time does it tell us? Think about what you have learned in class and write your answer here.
1:24
